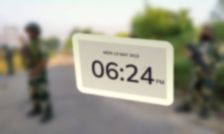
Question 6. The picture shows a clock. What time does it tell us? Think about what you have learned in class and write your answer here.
6:24
